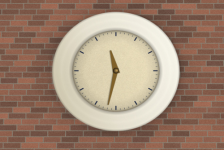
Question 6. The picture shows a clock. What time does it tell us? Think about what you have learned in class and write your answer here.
11:32
